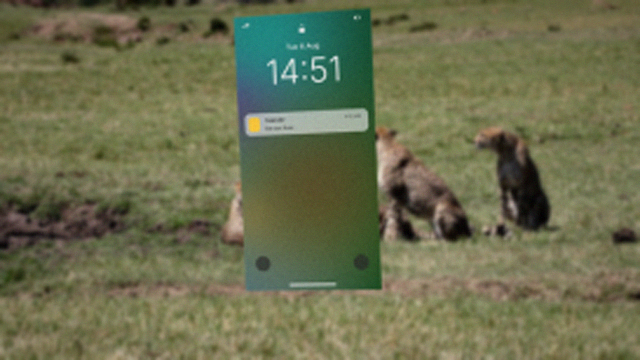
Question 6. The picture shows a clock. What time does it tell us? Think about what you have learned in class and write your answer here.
14:51
